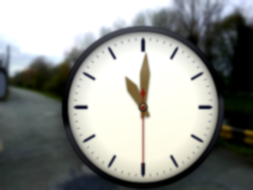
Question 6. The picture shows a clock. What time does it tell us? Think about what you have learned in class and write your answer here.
11:00:30
